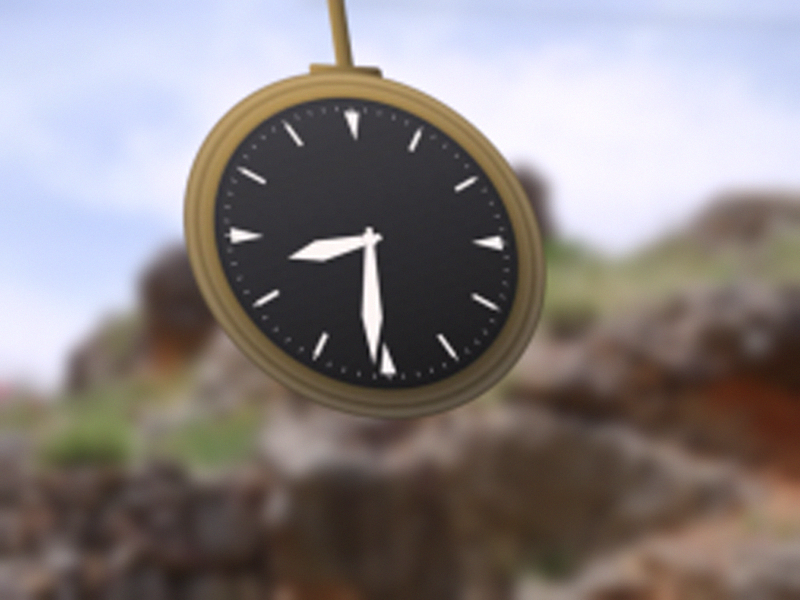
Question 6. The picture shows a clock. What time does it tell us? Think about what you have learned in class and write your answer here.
8:31
